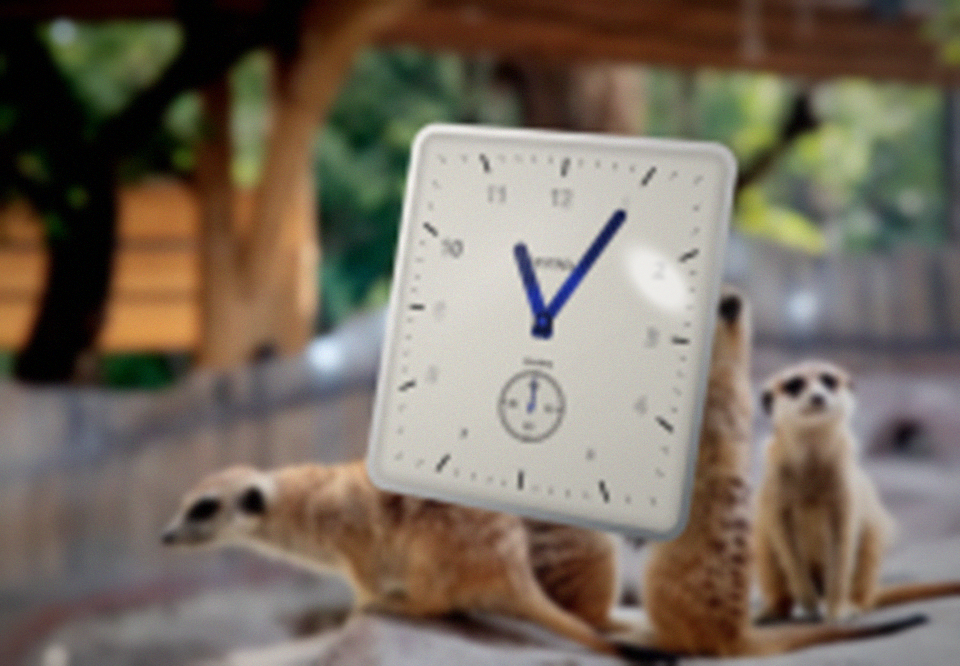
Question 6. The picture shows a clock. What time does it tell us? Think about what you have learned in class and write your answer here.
11:05
